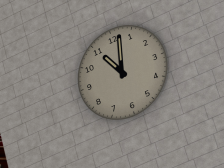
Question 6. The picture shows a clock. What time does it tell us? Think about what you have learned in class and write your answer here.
11:02
